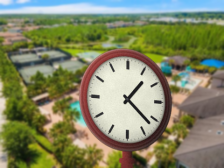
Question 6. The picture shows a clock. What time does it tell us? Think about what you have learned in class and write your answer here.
1:22
